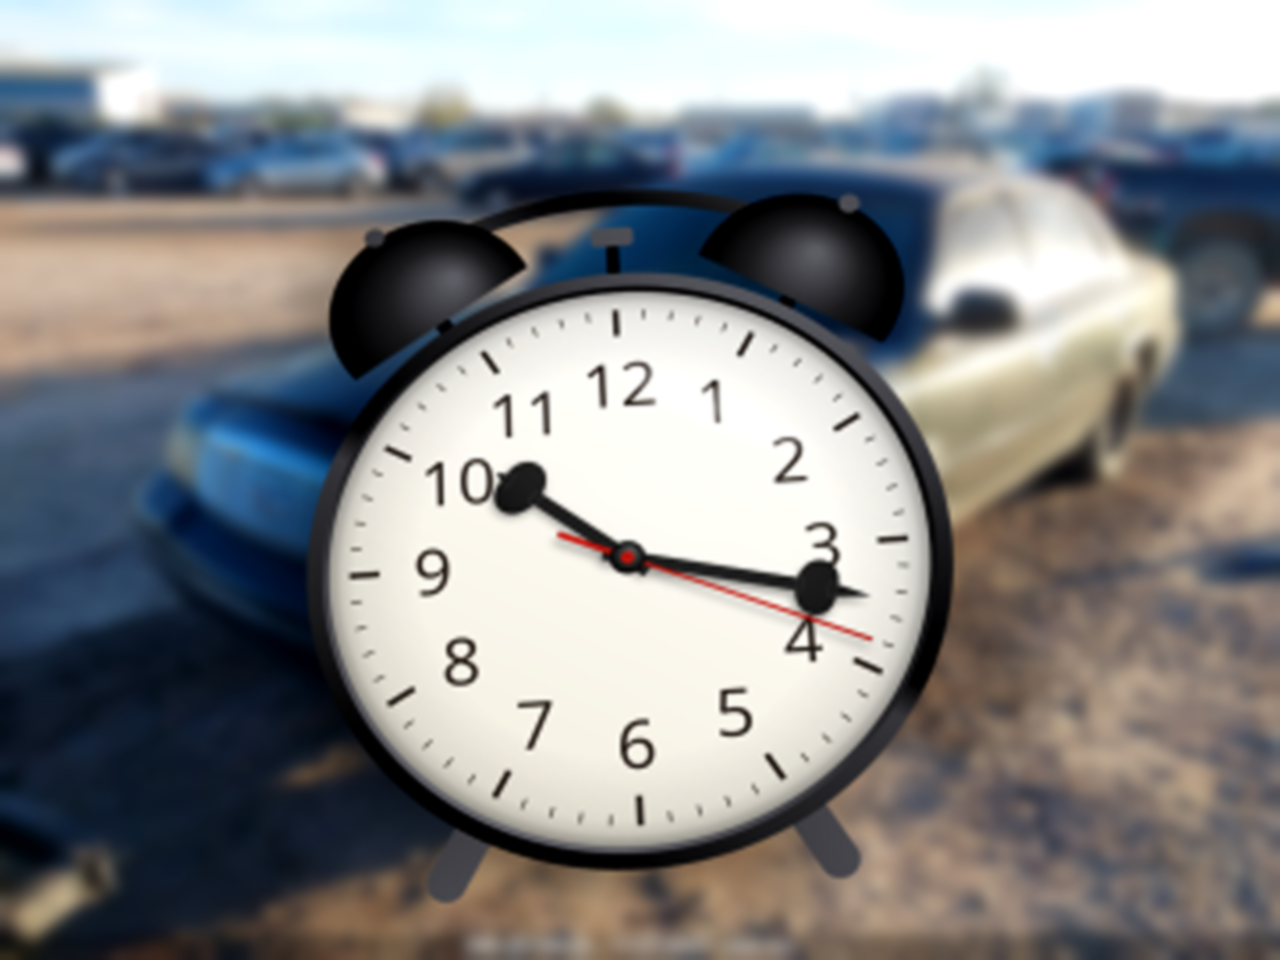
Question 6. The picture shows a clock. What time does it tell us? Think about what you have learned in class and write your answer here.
10:17:19
